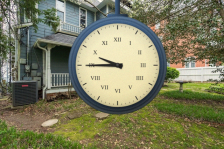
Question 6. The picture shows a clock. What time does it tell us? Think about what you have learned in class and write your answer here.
9:45
